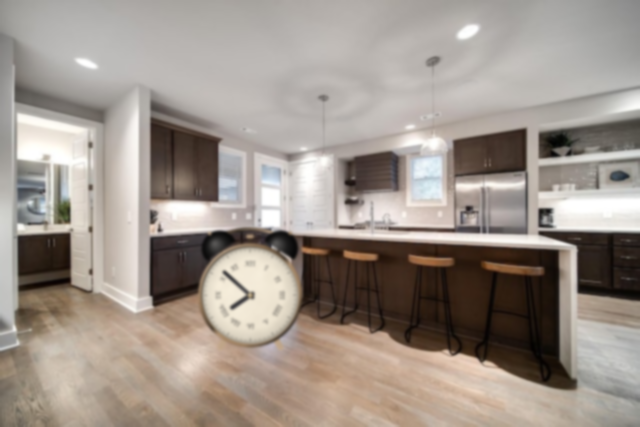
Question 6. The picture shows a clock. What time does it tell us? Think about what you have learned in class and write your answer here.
7:52
